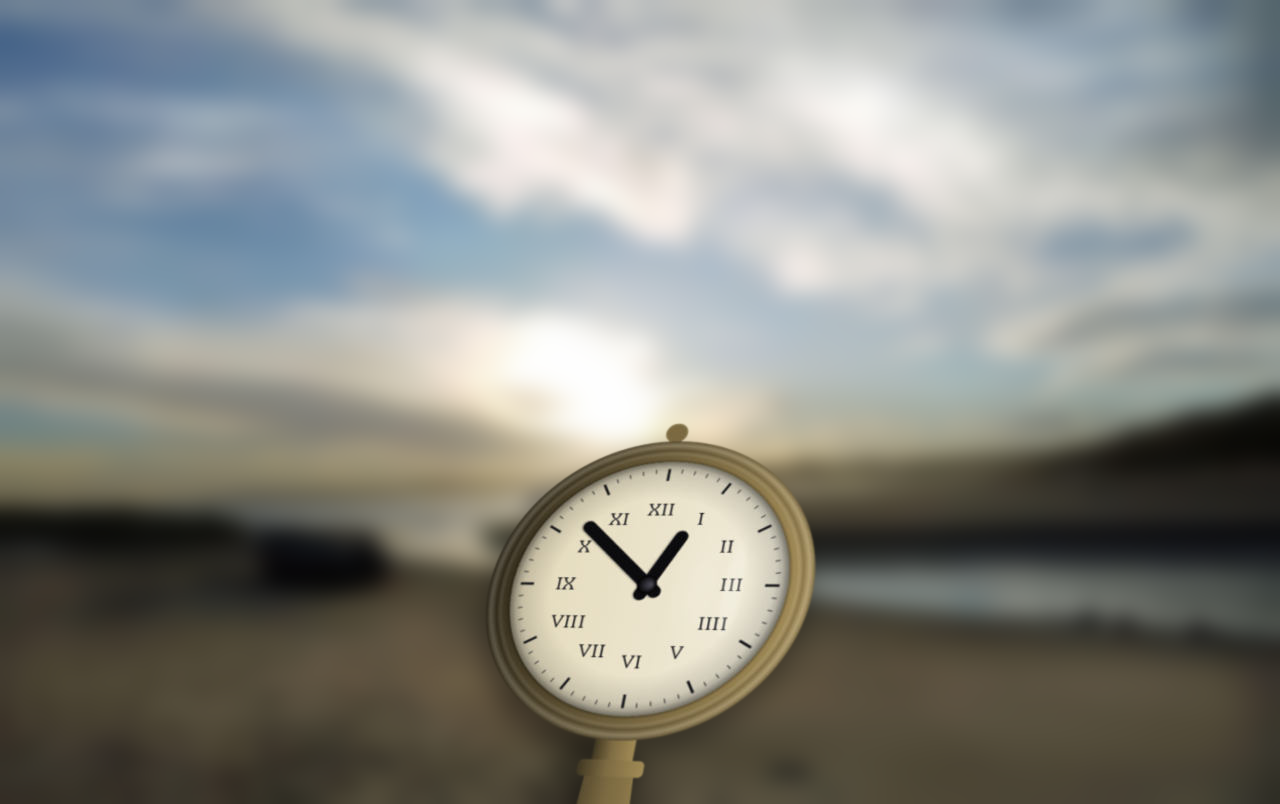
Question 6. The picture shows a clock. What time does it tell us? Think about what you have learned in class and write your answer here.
12:52
